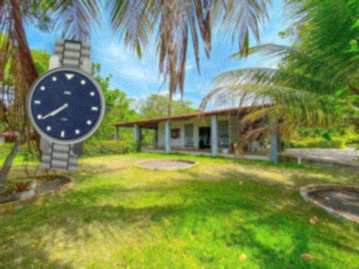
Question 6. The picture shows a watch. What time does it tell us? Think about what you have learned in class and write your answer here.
7:39
